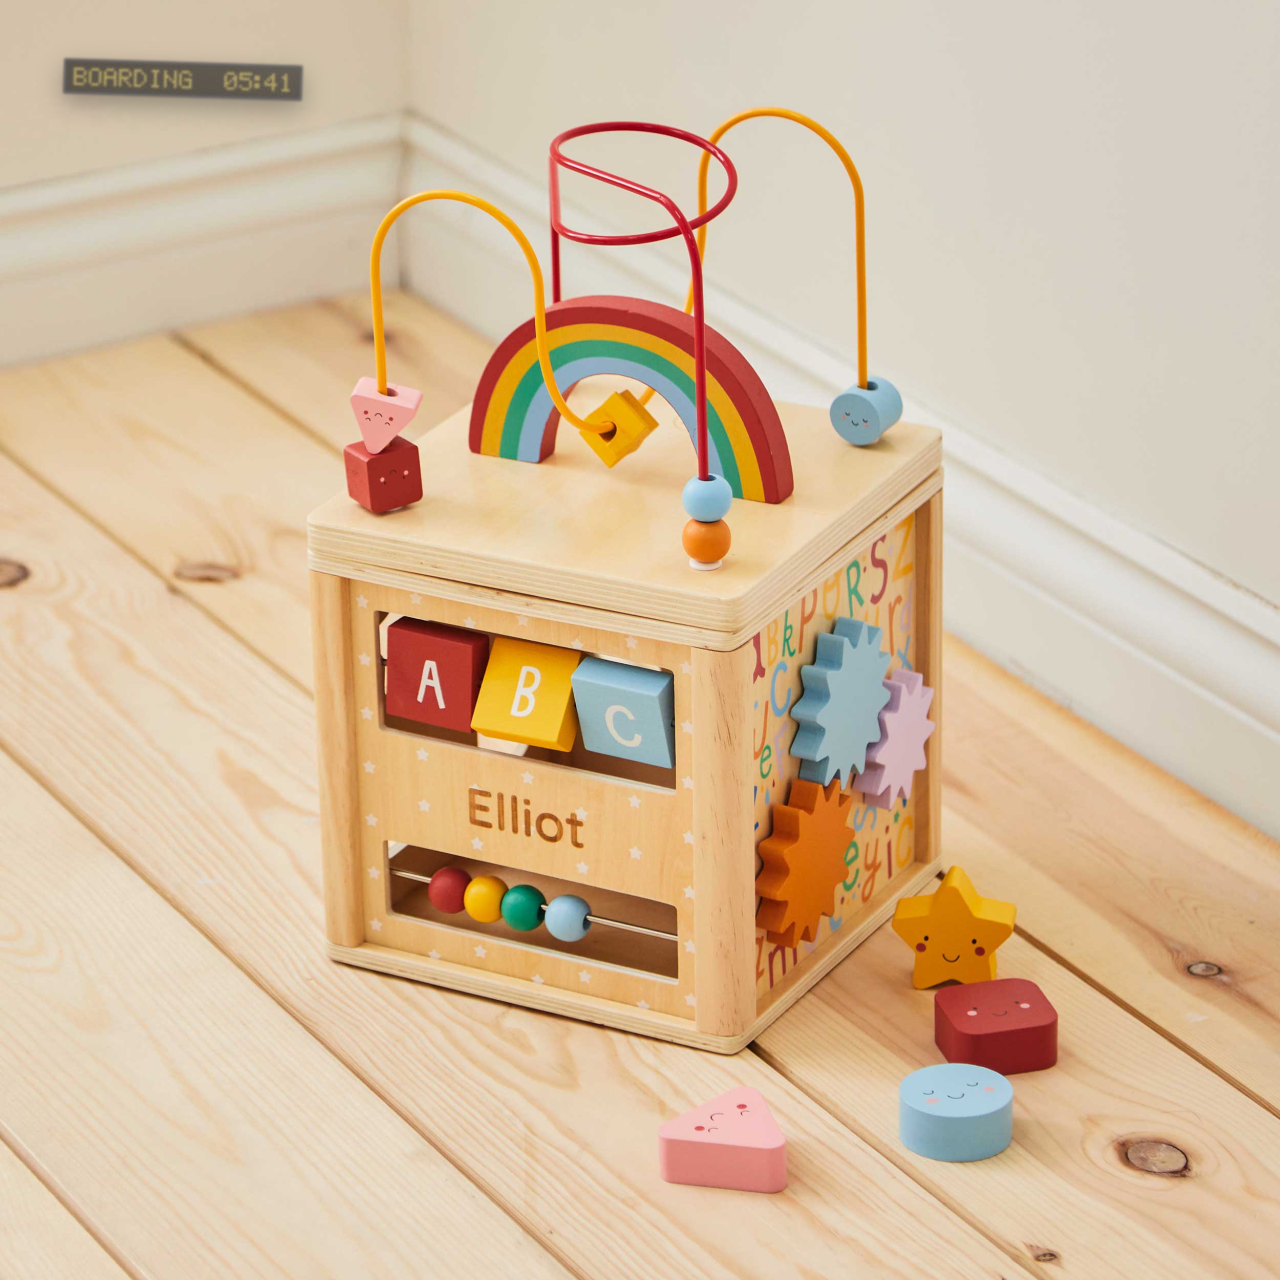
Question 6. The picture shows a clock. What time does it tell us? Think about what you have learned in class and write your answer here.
5:41
